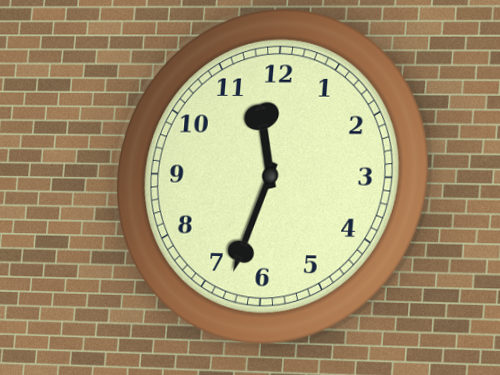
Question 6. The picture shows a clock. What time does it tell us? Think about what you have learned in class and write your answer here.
11:33
